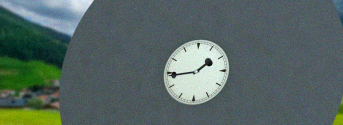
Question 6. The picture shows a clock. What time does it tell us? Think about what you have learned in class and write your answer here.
1:44
